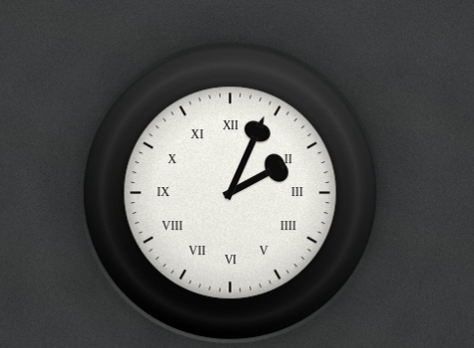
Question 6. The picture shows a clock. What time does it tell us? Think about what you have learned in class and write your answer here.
2:04
